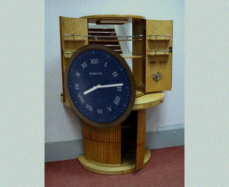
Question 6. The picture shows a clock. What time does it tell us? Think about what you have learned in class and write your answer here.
8:14
